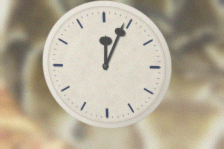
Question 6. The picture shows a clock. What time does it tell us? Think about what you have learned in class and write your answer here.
12:04
